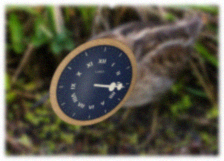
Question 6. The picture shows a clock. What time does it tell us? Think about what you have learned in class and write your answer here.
3:16
